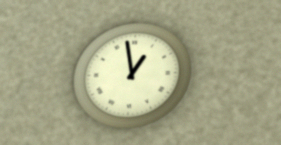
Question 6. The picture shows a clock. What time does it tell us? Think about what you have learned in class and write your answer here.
12:58
